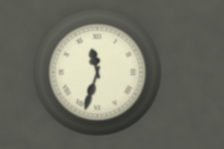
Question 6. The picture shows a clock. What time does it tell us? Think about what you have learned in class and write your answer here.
11:33
